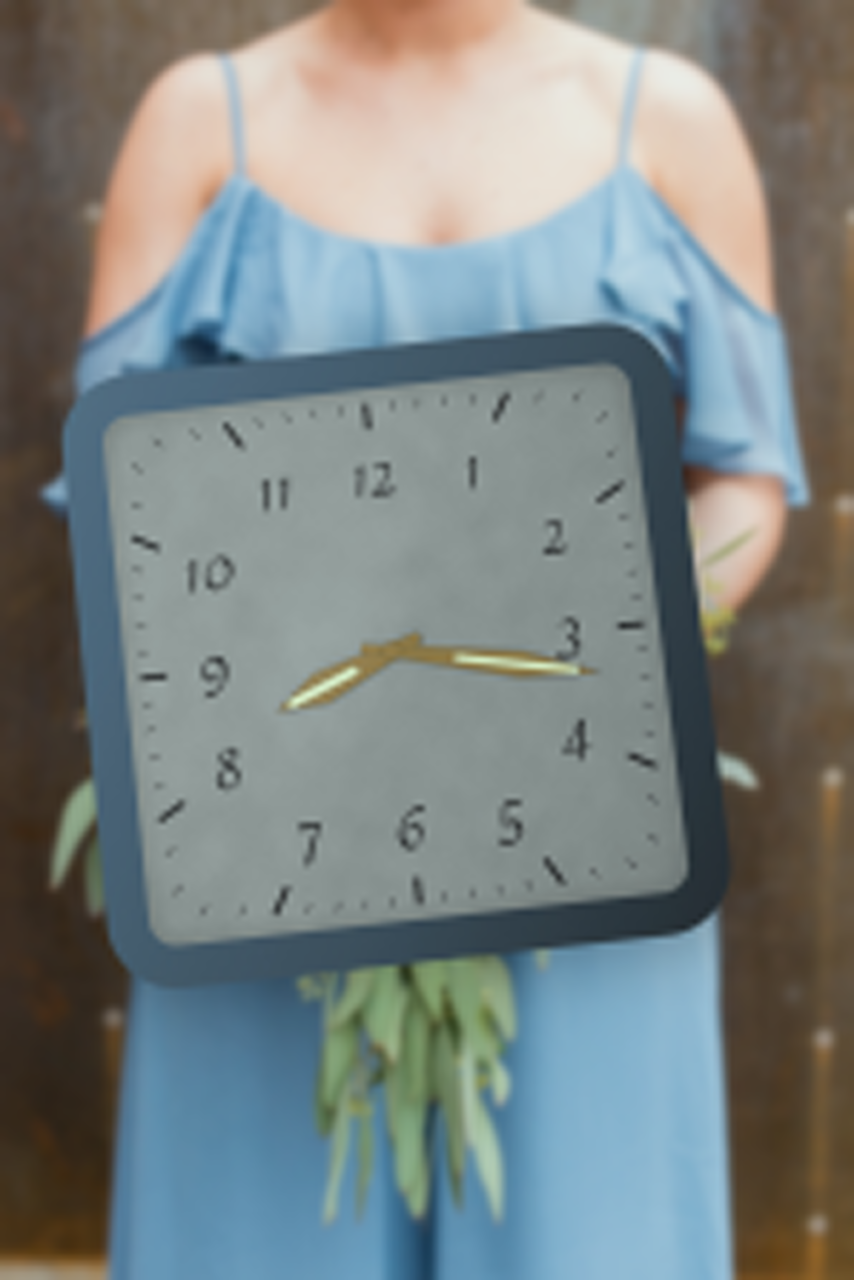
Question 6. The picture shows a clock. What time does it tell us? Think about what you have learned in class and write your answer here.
8:17
